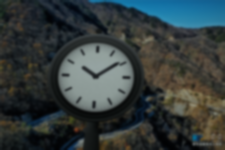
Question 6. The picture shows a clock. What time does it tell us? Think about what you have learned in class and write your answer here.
10:09
